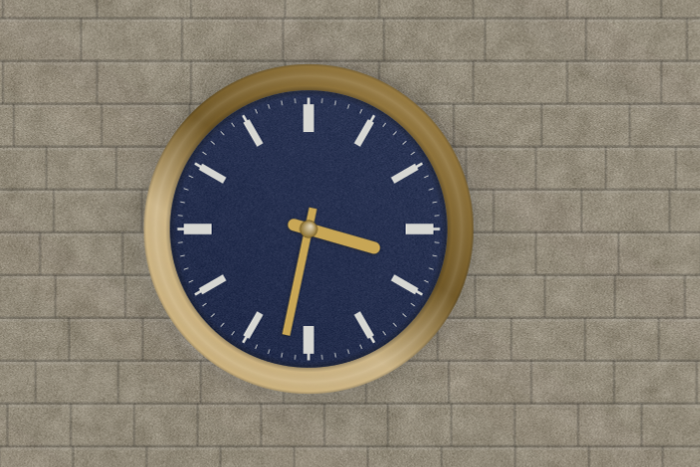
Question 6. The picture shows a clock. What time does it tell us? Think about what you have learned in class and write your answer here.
3:32
